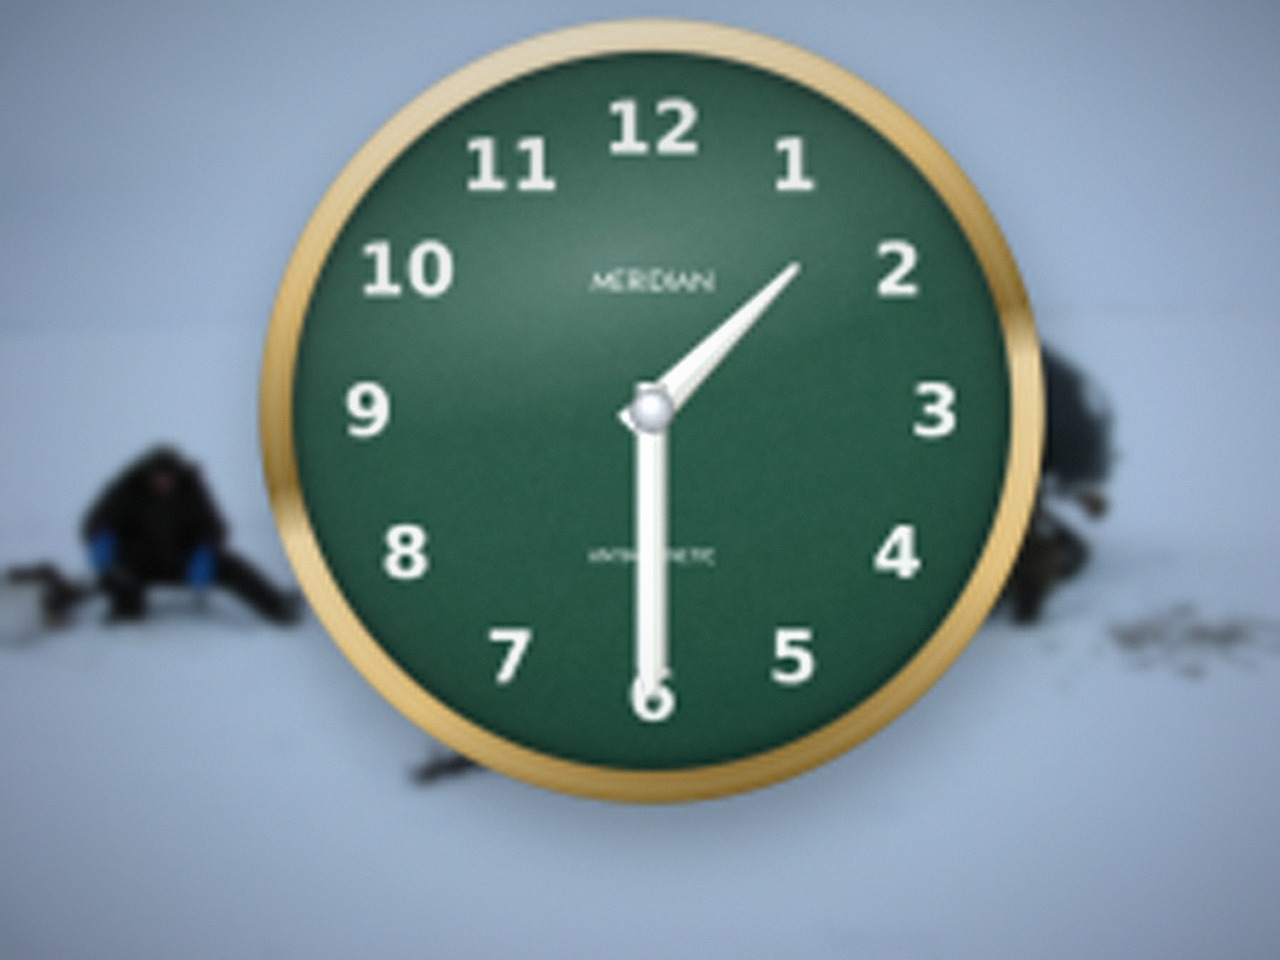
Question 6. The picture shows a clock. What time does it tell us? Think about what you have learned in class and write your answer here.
1:30
